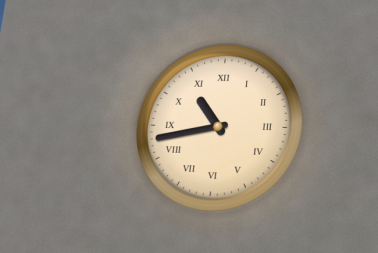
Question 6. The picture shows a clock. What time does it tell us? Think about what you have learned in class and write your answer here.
10:43
